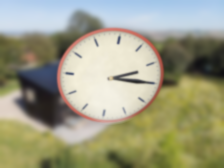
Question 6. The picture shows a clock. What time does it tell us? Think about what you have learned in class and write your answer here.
2:15
